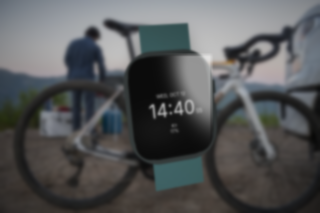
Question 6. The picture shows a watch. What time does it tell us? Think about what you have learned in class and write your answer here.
14:40
